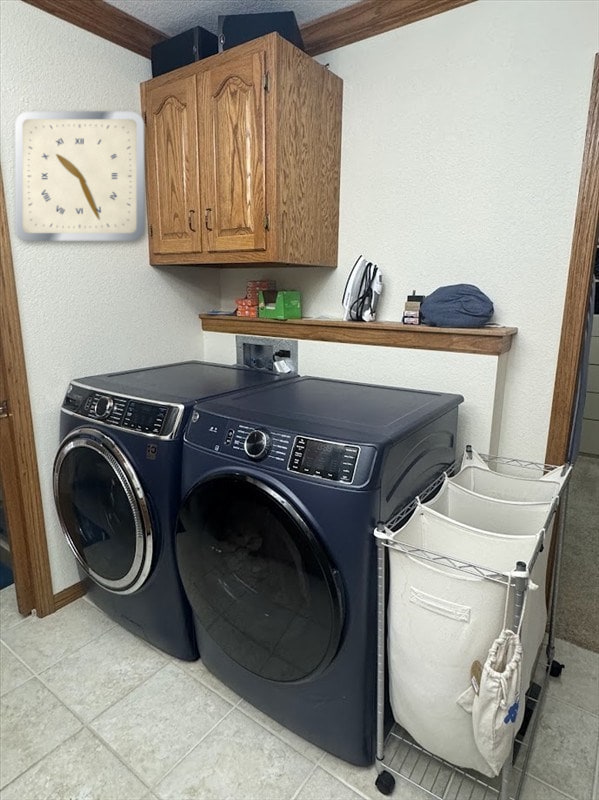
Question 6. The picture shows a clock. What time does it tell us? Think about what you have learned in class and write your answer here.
10:26
